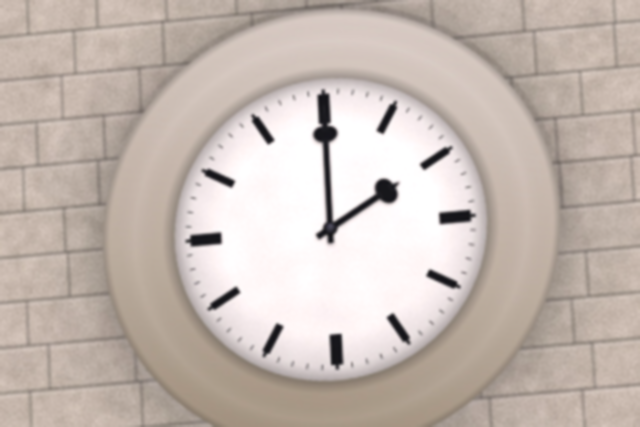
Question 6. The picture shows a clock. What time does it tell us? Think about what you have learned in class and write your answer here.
2:00
